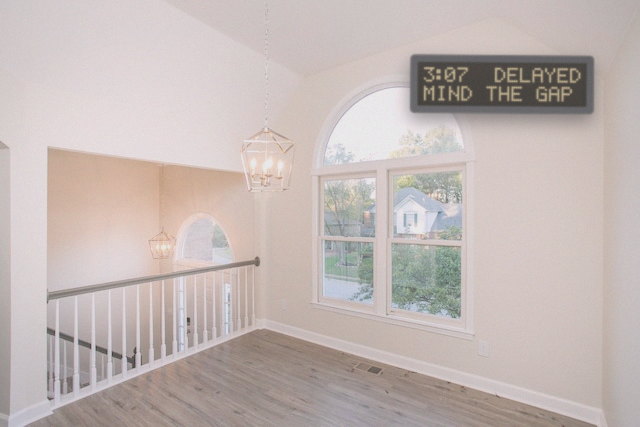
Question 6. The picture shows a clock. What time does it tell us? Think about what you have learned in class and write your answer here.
3:07
